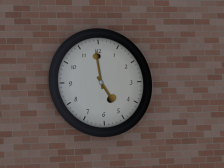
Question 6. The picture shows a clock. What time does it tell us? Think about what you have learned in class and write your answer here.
4:59
